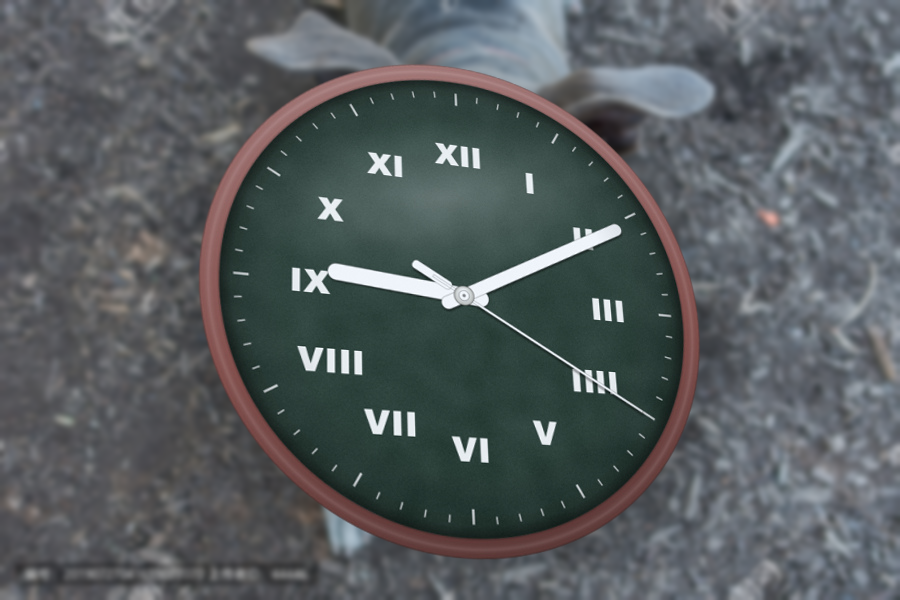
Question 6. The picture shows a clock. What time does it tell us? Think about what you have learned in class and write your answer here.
9:10:20
